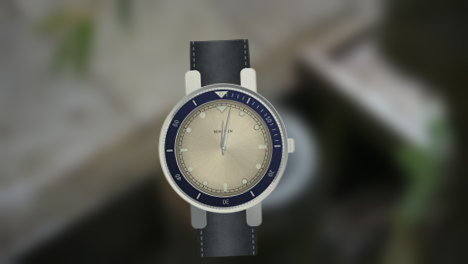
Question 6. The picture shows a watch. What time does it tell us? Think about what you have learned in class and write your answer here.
12:02
